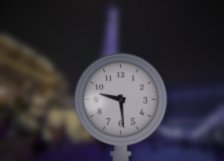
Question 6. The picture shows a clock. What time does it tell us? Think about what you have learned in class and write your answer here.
9:29
